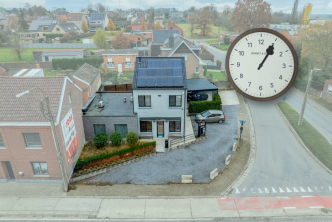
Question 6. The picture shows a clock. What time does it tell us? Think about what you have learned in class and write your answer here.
1:05
